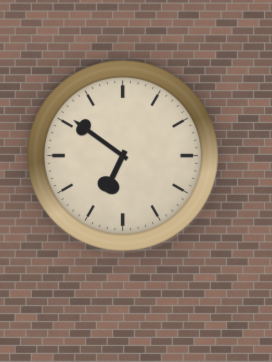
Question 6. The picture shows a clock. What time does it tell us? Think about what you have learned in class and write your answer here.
6:51
